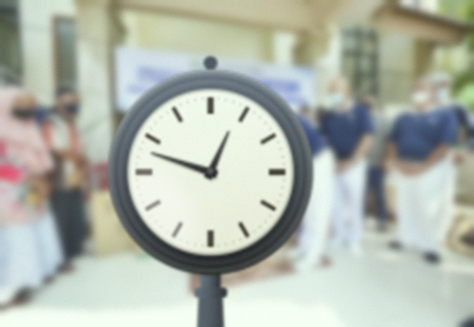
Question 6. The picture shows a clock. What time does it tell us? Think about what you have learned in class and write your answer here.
12:48
